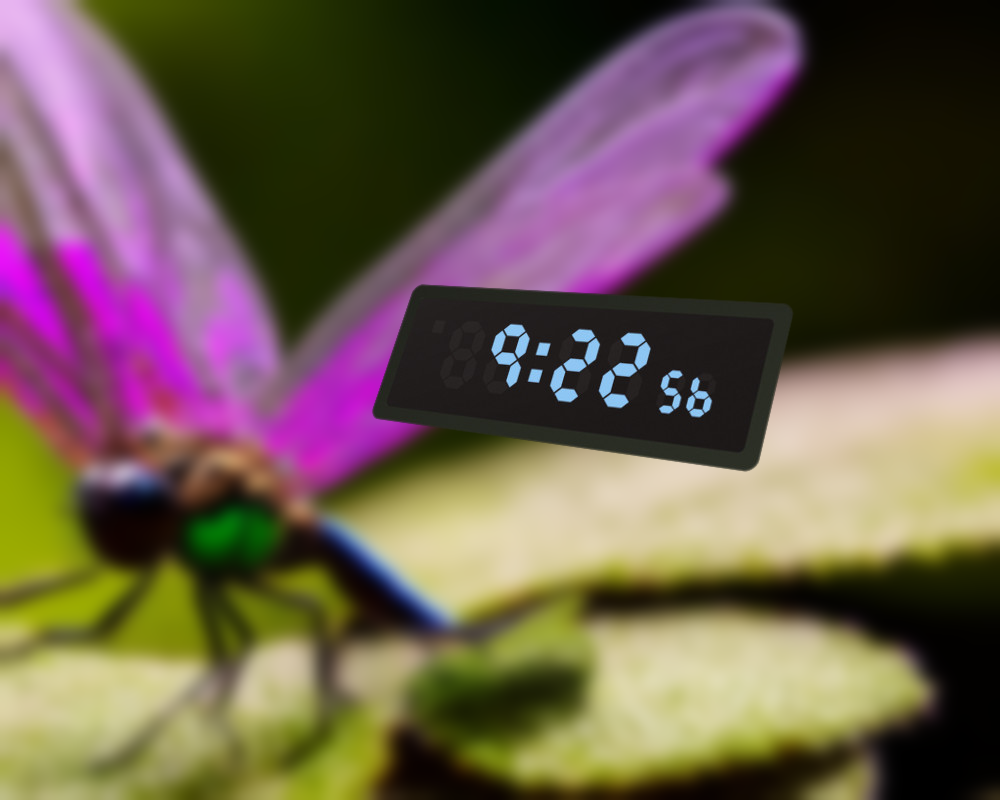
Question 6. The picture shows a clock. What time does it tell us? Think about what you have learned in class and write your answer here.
9:22:56
